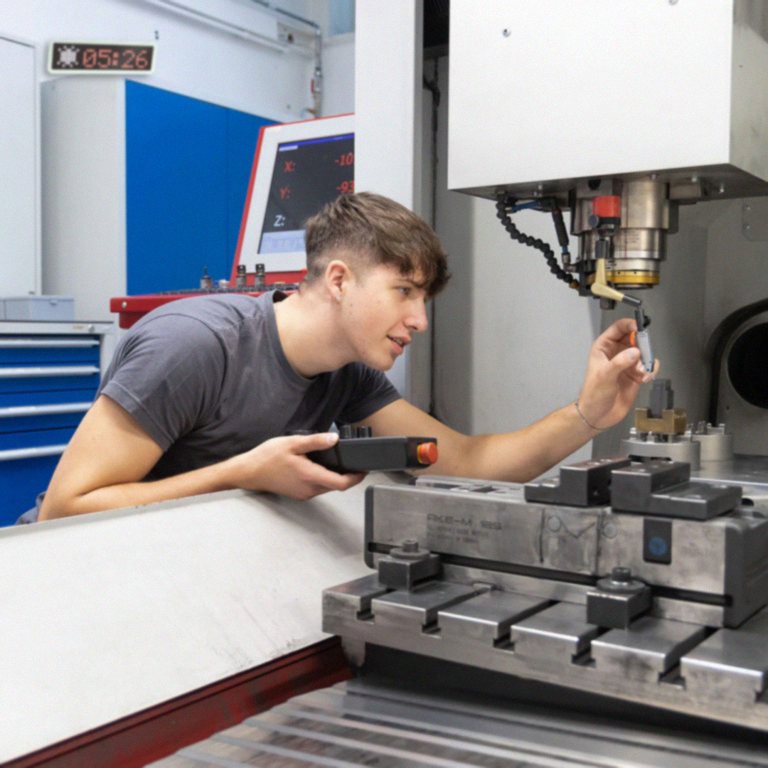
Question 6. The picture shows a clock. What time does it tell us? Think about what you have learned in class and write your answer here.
5:26
